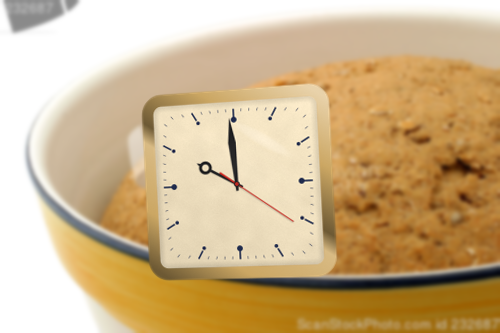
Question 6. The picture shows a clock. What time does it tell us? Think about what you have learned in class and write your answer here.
9:59:21
